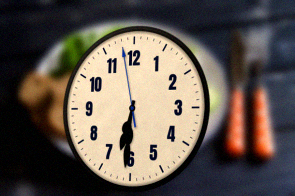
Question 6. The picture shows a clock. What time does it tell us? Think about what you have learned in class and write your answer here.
6:30:58
